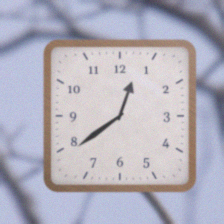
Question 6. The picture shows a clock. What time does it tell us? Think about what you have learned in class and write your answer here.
12:39
